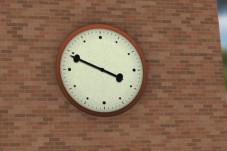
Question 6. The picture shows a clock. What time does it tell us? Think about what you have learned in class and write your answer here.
3:49
